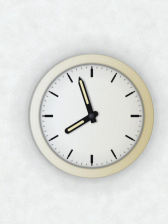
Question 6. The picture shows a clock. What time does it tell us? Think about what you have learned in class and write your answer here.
7:57
